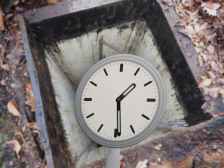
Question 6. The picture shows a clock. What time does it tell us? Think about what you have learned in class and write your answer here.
1:29
